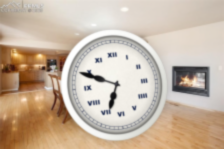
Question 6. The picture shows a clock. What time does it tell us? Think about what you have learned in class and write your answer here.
6:49
